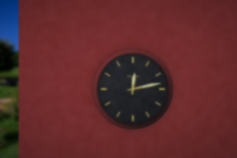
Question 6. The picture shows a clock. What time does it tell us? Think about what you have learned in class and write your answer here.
12:13
